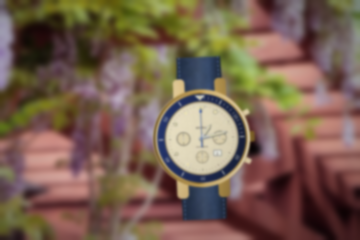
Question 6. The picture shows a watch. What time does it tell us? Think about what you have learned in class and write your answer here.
1:13
